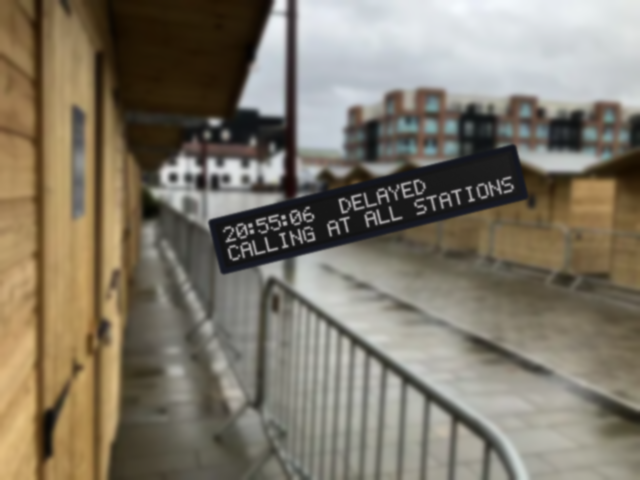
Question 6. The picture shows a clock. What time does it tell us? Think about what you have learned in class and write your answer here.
20:55:06
